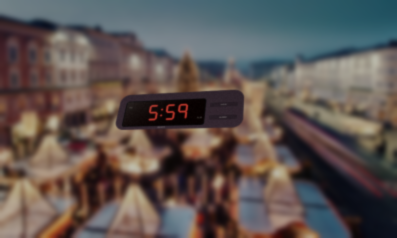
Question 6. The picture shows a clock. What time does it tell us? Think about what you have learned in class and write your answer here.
5:59
